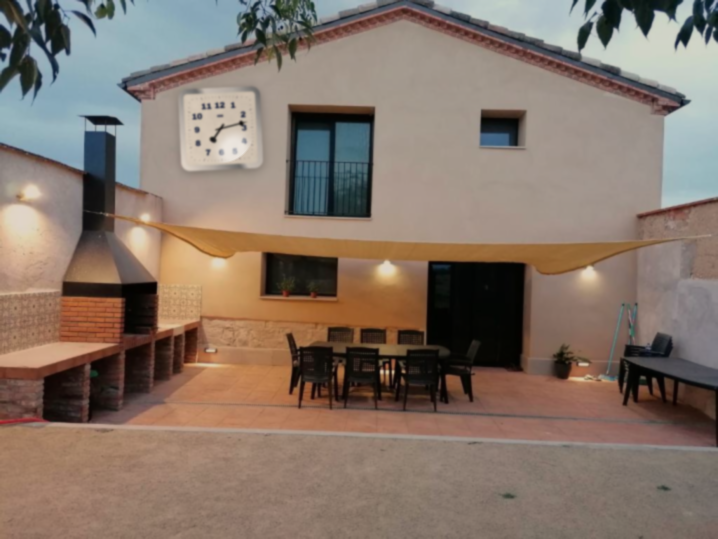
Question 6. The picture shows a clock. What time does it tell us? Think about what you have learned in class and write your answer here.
7:13
